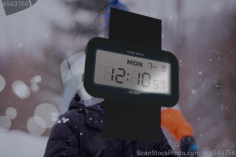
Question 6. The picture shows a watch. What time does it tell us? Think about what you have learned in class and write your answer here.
12:10:57
